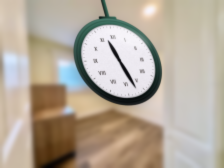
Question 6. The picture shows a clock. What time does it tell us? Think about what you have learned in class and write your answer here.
11:27
